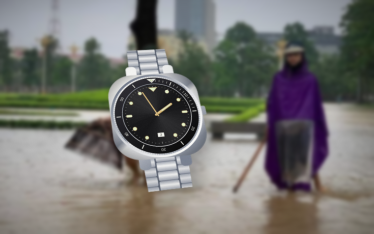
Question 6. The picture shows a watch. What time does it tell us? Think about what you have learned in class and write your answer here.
1:56
